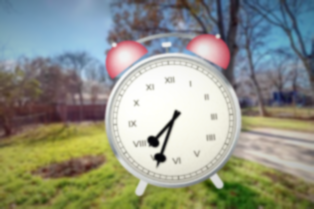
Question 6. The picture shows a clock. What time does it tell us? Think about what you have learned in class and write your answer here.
7:34
